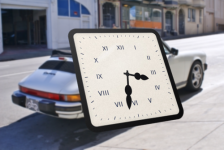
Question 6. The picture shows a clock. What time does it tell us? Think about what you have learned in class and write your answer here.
3:32
